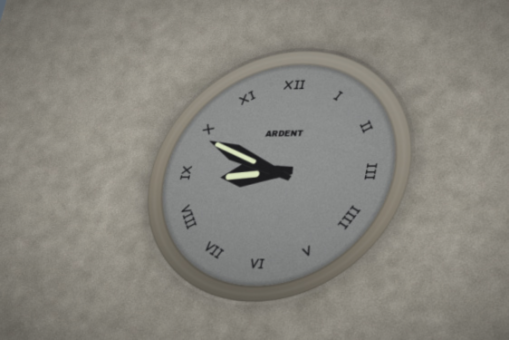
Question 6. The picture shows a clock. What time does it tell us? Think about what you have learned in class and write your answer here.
8:49
